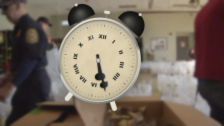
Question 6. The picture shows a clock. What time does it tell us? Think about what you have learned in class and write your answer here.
5:26
